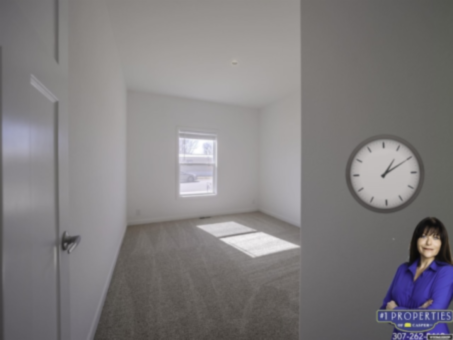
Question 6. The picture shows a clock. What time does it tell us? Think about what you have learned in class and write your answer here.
1:10
